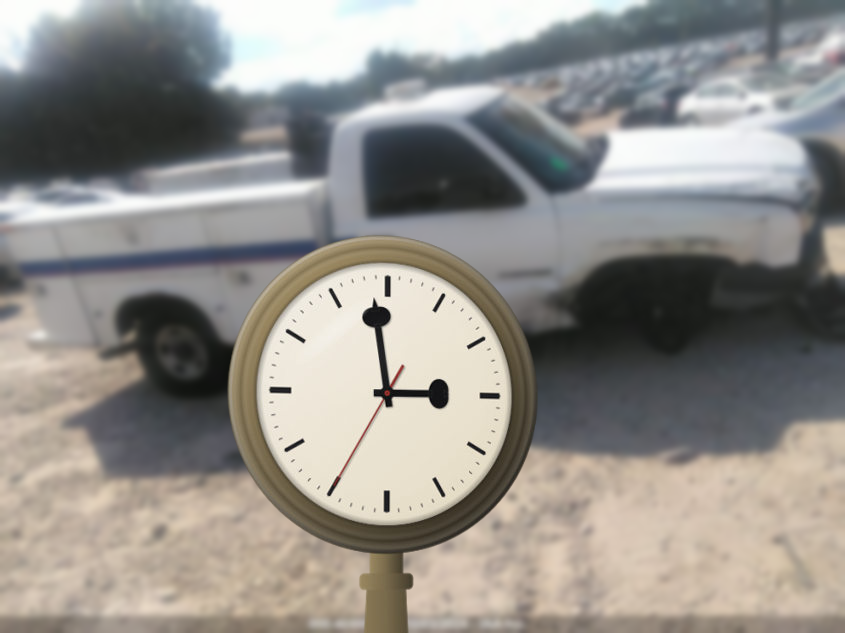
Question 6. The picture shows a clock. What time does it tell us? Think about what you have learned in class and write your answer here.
2:58:35
